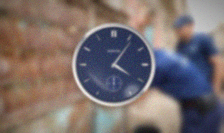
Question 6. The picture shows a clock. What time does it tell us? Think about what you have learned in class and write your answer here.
4:06
